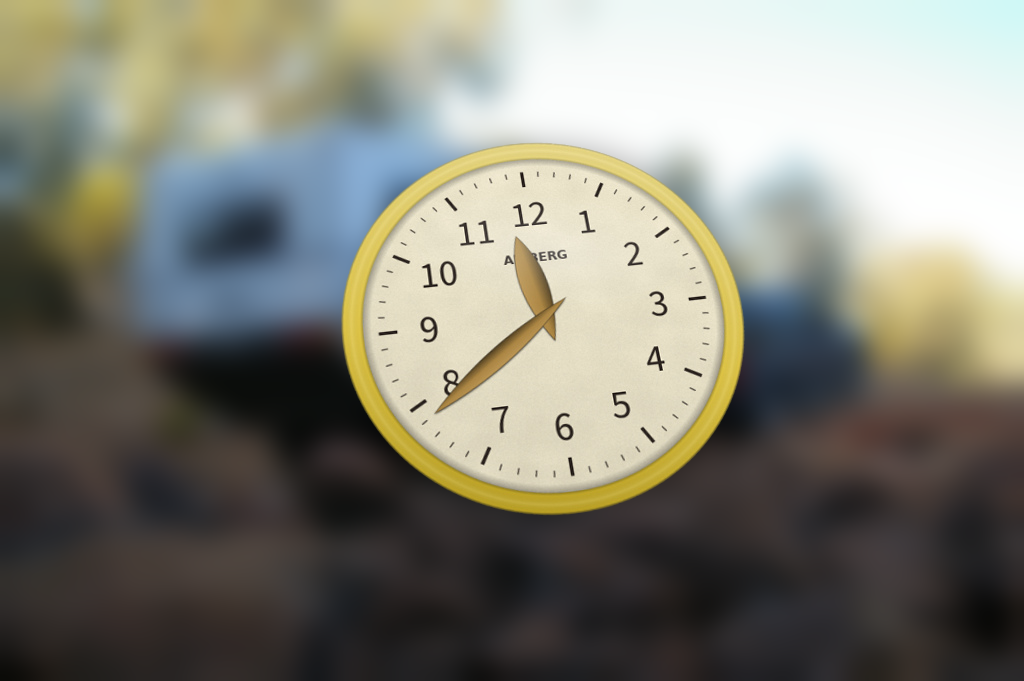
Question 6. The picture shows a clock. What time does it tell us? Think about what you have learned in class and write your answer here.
11:39
